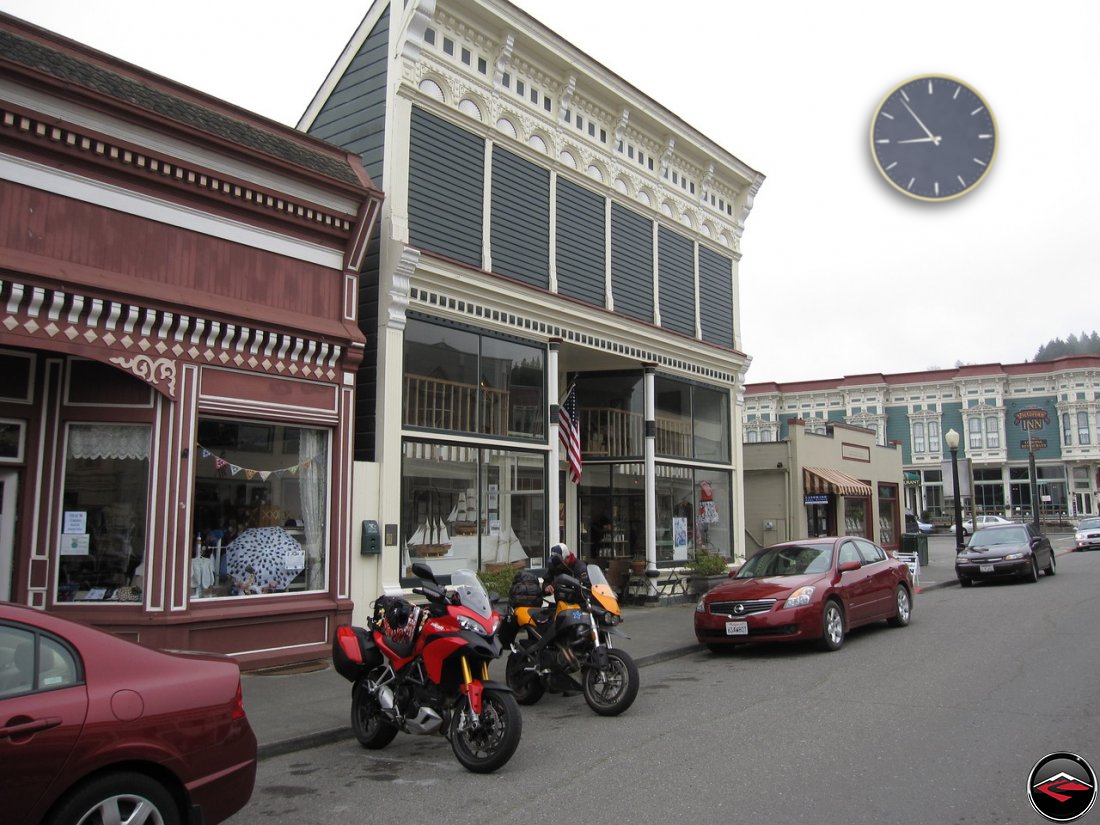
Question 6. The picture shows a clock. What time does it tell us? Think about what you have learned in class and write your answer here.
8:54
